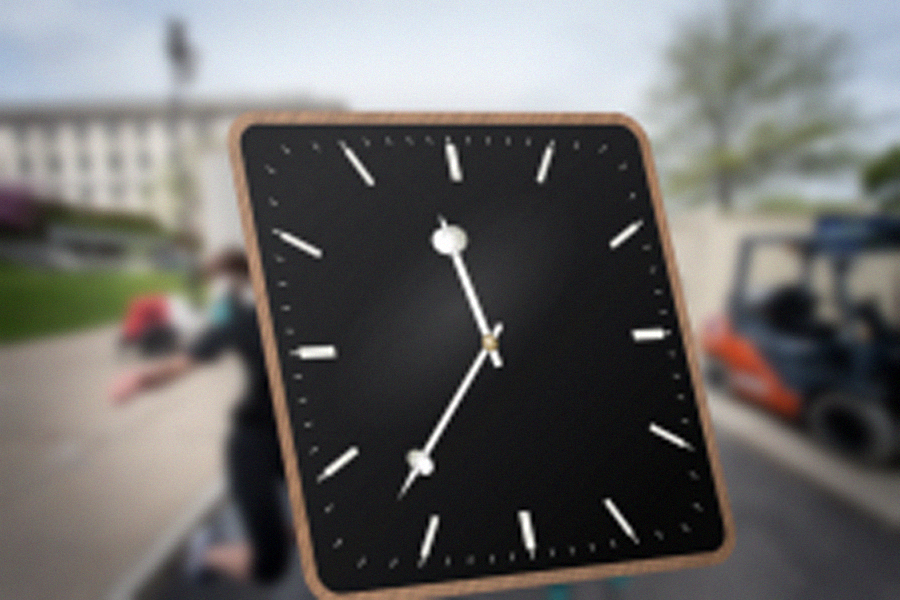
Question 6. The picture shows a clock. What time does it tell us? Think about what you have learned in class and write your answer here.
11:37
